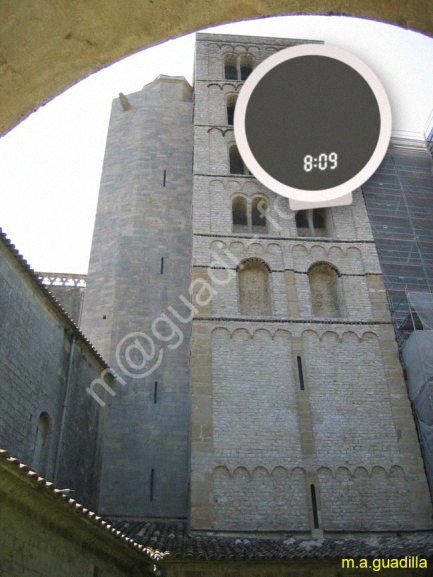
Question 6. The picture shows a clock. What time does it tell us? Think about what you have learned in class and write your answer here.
8:09
